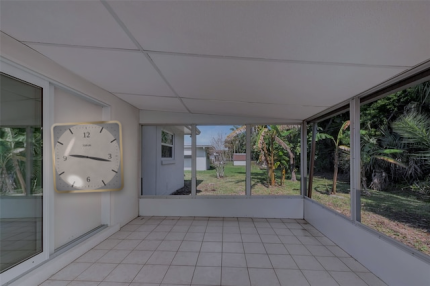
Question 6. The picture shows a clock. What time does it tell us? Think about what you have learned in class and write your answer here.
9:17
